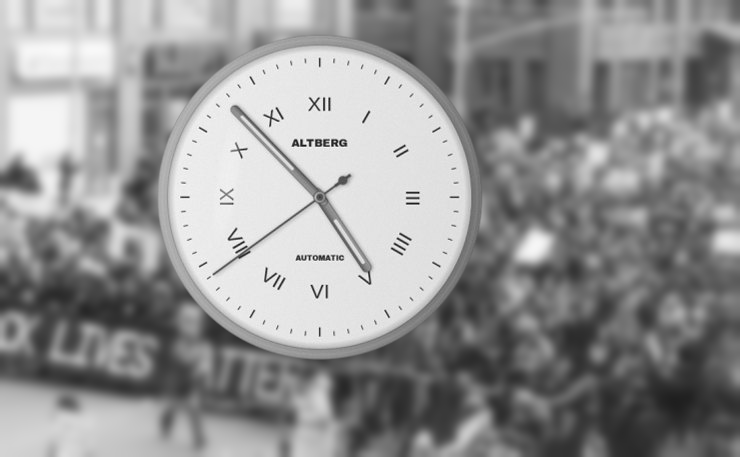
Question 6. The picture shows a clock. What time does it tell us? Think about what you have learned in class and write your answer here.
4:52:39
